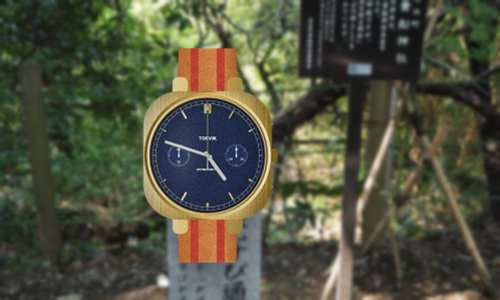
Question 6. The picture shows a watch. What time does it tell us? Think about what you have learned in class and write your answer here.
4:48
